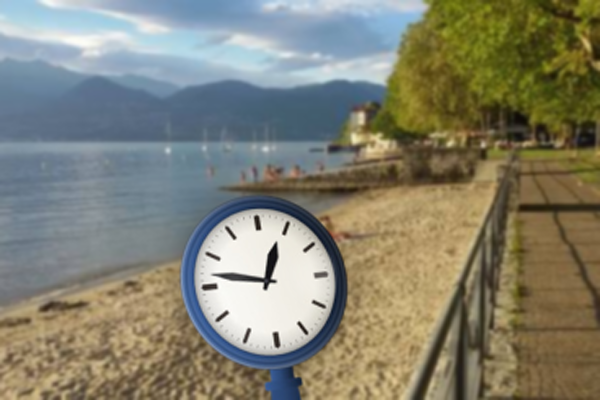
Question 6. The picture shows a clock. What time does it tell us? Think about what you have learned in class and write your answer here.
12:47
